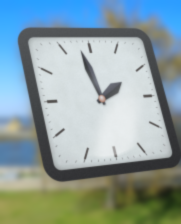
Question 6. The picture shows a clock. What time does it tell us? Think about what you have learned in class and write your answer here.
1:58
